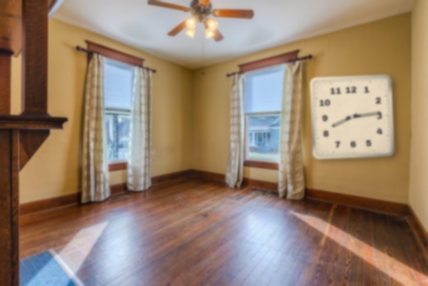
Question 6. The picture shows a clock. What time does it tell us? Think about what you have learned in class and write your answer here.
8:14
